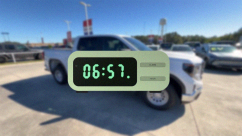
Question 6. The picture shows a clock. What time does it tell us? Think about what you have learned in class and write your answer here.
6:57
